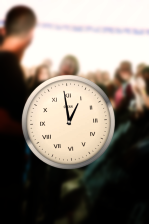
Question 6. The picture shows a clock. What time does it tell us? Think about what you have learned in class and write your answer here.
12:59
